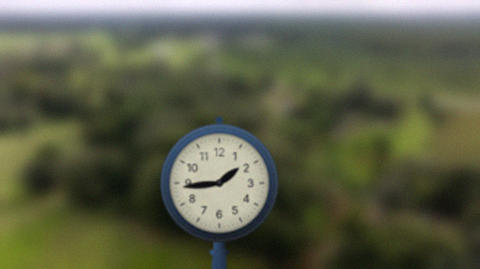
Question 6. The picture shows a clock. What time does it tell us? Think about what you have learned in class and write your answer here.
1:44
